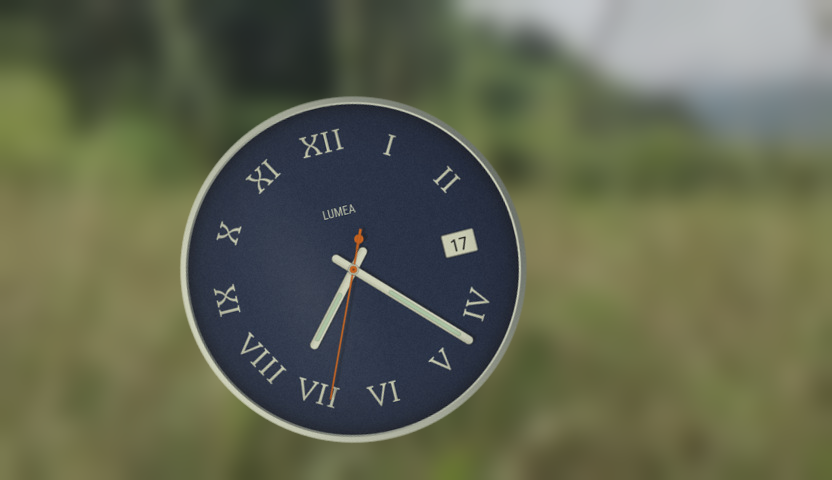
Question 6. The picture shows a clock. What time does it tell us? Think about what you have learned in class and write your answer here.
7:22:34
